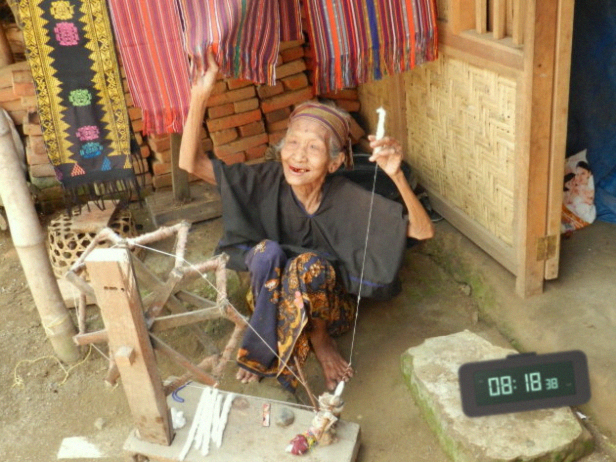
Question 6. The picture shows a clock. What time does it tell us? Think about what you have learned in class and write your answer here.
8:18
